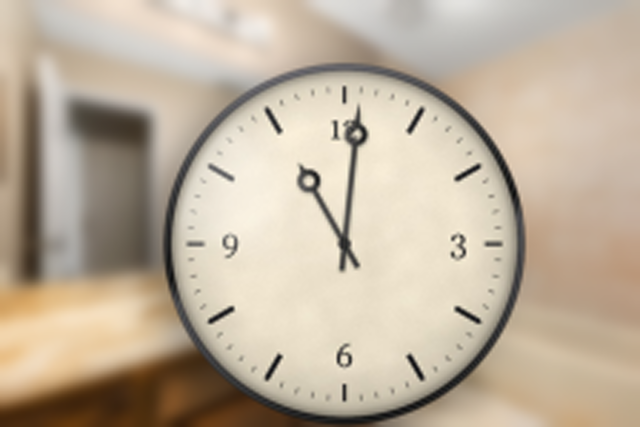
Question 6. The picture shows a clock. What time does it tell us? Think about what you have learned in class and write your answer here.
11:01
